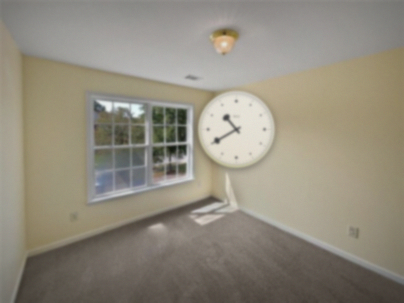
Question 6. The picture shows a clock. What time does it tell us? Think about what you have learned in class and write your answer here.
10:40
